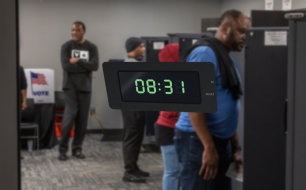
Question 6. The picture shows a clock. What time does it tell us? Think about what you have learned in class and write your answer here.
8:31
